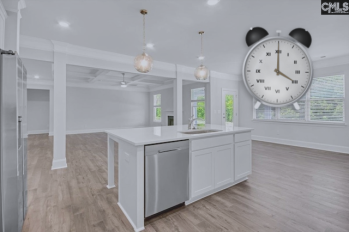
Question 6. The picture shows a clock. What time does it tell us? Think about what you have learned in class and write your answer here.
4:00
